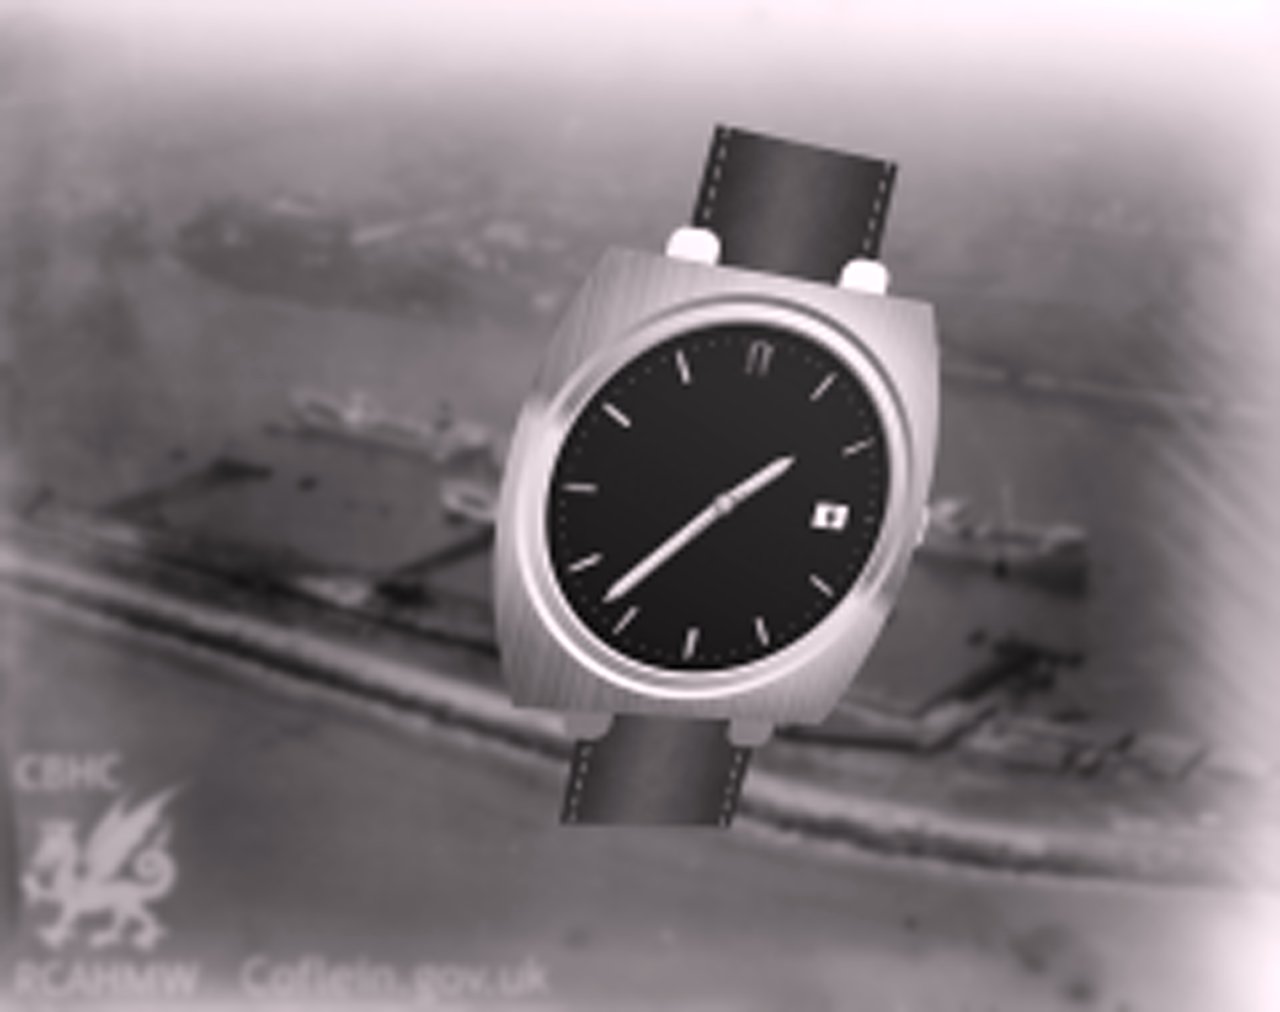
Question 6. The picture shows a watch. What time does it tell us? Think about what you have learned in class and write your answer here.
1:37
